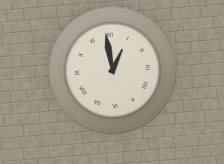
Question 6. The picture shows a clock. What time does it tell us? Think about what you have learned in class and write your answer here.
12:59
